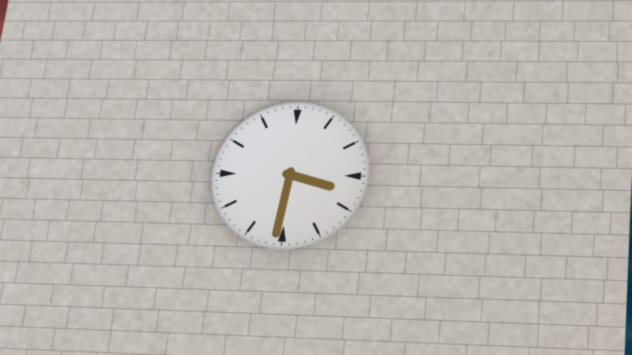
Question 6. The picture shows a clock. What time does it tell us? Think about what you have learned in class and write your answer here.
3:31
